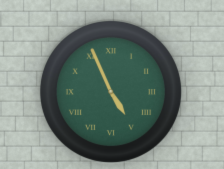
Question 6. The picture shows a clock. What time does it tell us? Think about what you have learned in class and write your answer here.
4:56
